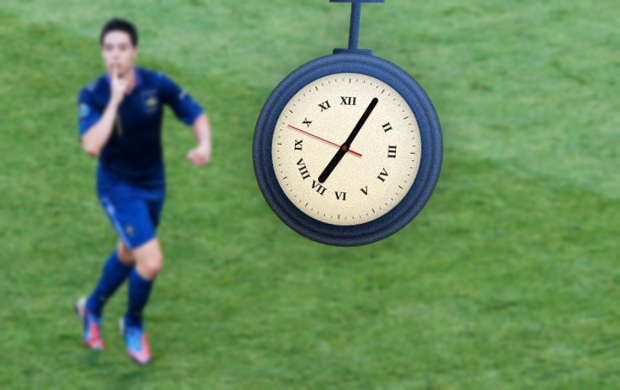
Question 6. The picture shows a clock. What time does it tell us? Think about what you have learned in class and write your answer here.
7:04:48
